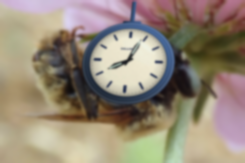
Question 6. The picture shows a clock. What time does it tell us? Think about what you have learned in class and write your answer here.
8:04
